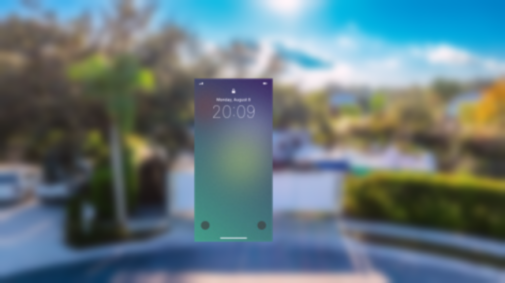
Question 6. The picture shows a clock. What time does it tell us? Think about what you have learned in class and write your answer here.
20:09
